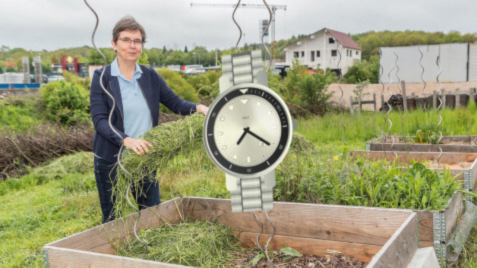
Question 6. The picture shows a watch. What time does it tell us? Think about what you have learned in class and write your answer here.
7:21
